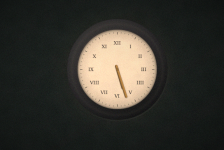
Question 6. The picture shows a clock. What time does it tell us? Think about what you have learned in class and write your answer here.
5:27
